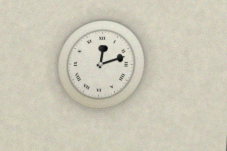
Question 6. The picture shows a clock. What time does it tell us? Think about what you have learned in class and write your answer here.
12:12
